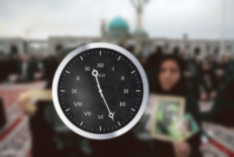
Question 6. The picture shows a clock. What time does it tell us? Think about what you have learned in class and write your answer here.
11:26
